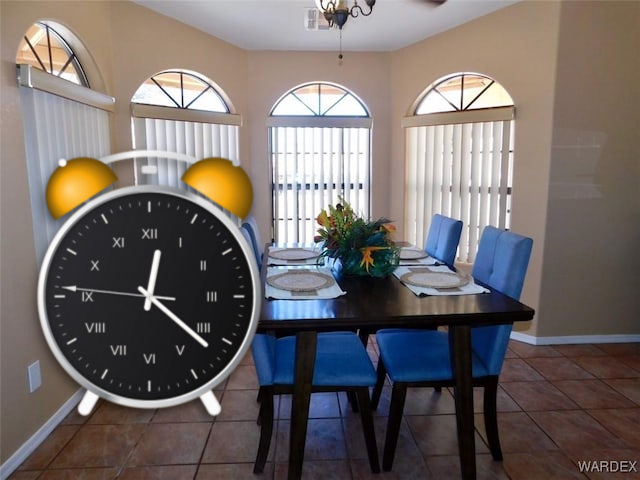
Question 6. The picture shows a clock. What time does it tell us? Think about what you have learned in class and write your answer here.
12:21:46
